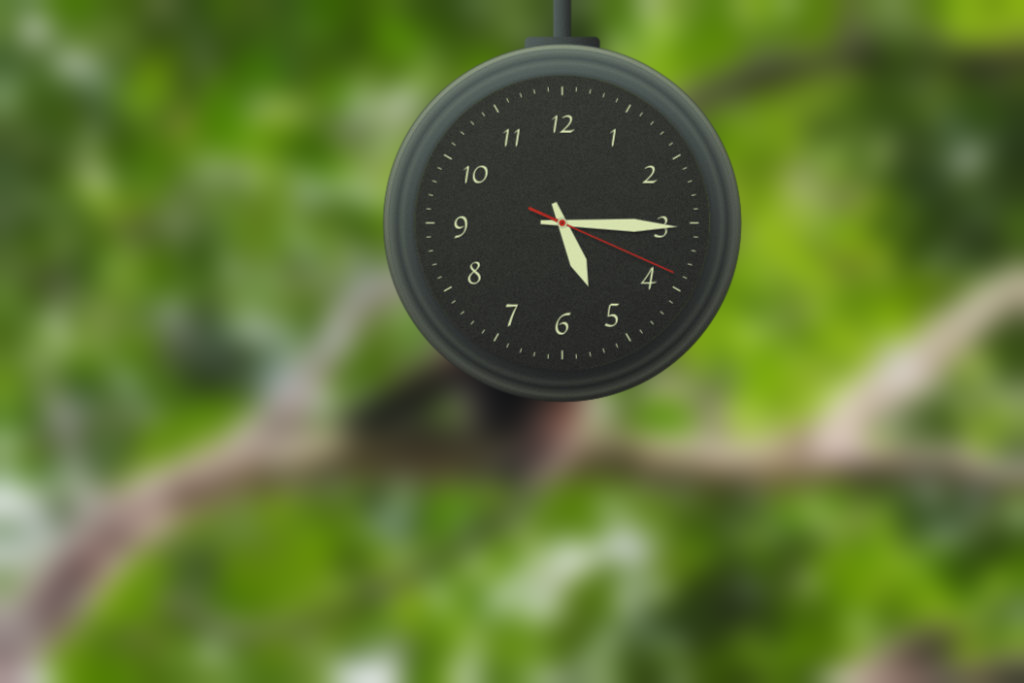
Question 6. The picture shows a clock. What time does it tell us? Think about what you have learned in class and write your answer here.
5:15:19
